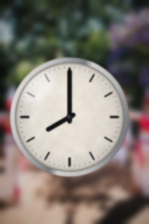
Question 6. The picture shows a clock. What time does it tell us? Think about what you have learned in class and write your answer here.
8:00
